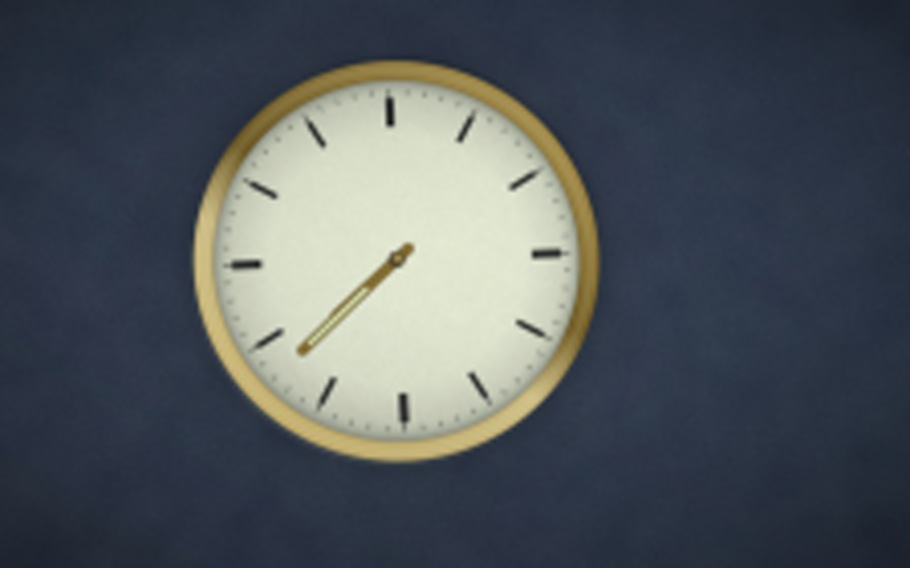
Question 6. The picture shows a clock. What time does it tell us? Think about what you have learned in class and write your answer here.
7:38
